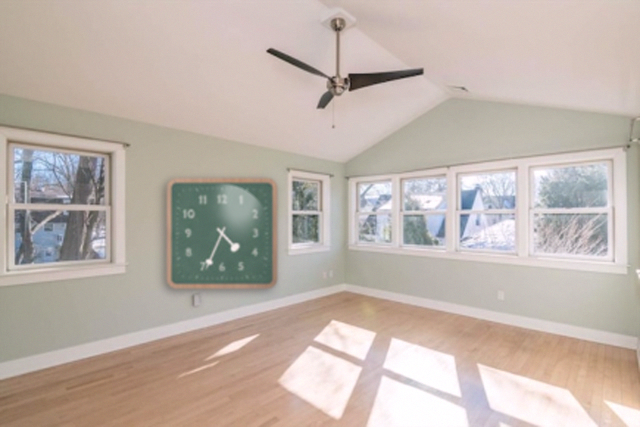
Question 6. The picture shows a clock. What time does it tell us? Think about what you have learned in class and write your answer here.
4:34
